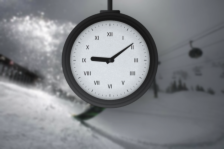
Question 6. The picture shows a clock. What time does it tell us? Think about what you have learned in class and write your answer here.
9:09
